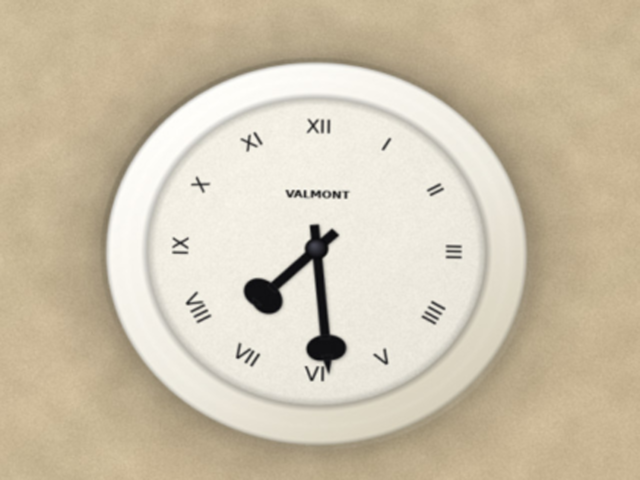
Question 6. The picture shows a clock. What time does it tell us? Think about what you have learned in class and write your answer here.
7:29
